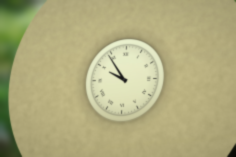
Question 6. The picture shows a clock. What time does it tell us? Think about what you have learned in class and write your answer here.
9:54
